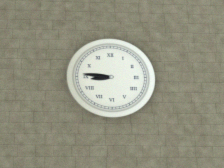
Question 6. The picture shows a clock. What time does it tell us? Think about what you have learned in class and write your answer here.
8:46
